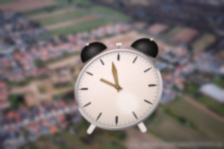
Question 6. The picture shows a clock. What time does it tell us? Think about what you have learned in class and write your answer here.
9:58
